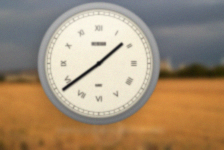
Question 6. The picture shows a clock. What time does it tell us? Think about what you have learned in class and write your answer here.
1:39
